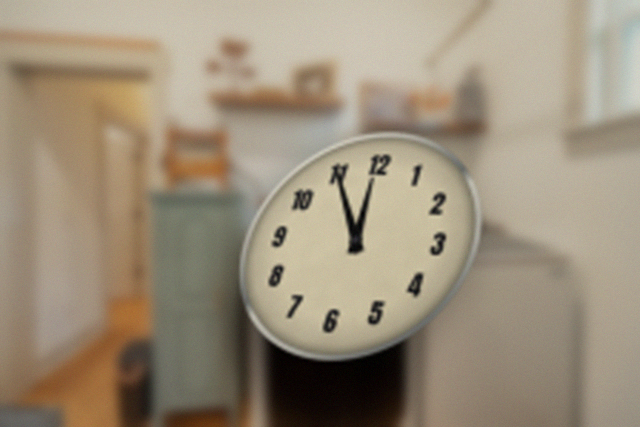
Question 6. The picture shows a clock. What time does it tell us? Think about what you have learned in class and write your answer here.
11:55
